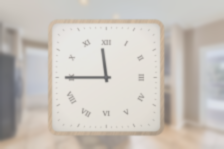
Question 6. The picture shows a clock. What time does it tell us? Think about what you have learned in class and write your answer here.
11:45
